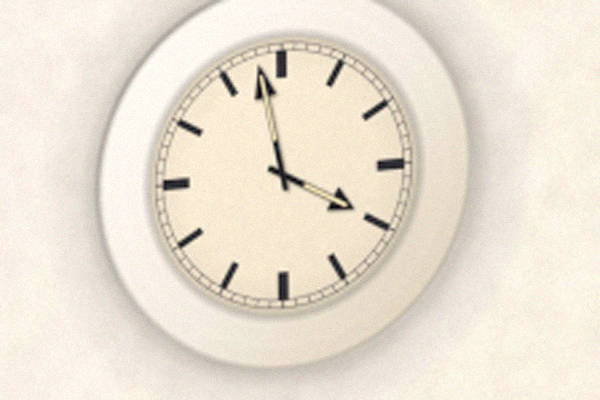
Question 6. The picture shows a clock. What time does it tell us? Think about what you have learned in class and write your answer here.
3:58
